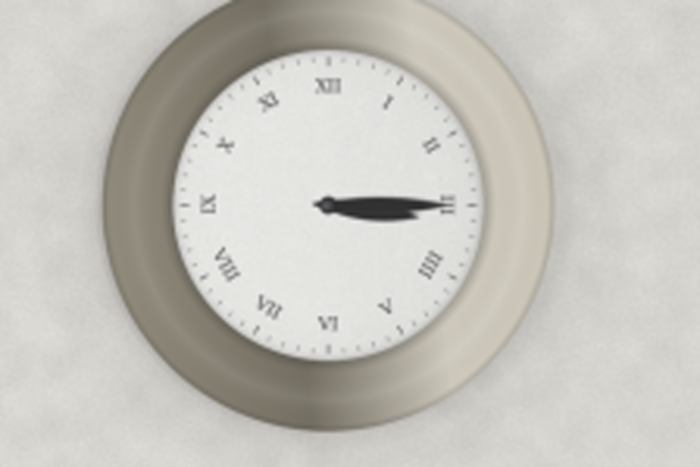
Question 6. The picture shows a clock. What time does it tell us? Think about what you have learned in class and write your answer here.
3:15
